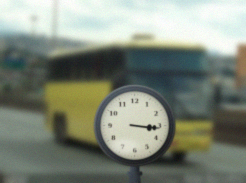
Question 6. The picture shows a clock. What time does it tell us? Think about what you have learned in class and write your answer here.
3:16
